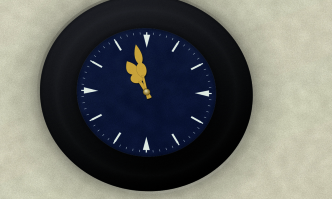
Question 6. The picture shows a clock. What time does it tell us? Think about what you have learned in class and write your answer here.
10:58
